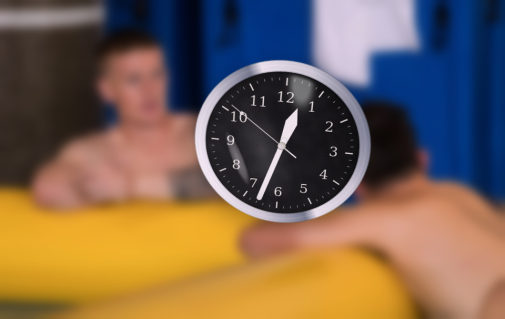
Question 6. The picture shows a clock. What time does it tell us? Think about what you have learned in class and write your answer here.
12:32:51
